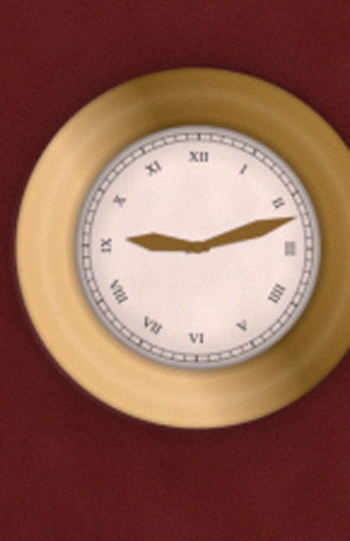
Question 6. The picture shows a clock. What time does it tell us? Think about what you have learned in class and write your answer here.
9:12
